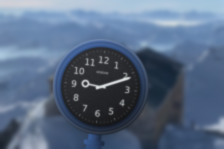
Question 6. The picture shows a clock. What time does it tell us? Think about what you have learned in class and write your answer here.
9:11
